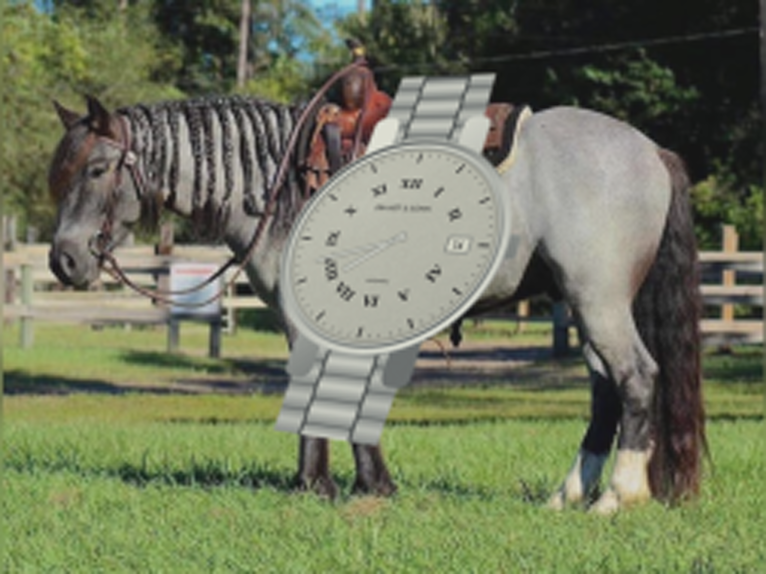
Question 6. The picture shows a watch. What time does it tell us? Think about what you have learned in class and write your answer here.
7:42
